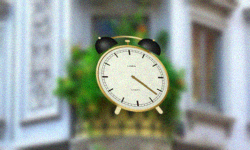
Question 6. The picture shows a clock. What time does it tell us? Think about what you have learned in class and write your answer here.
4:22
